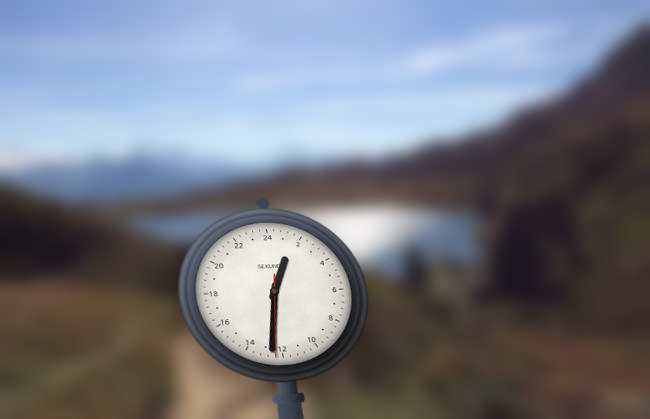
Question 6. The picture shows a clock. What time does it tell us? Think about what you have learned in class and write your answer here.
1:31:31
